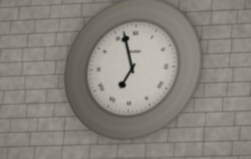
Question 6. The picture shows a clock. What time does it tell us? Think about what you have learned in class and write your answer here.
6:57
